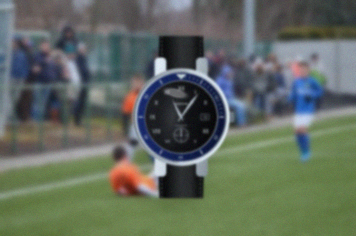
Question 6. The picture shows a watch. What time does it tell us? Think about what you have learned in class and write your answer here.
11:06
